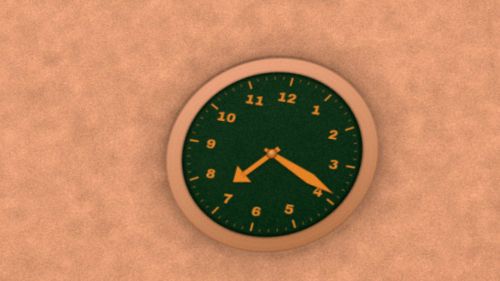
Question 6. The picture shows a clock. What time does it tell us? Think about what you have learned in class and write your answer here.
7:19
